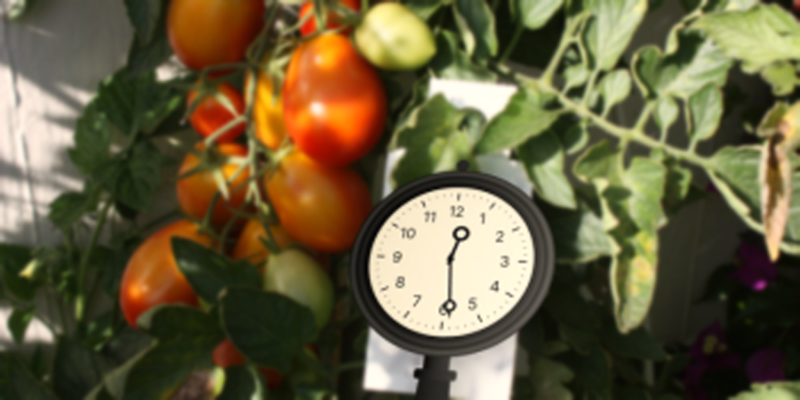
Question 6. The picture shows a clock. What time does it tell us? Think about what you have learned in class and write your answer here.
12:29
